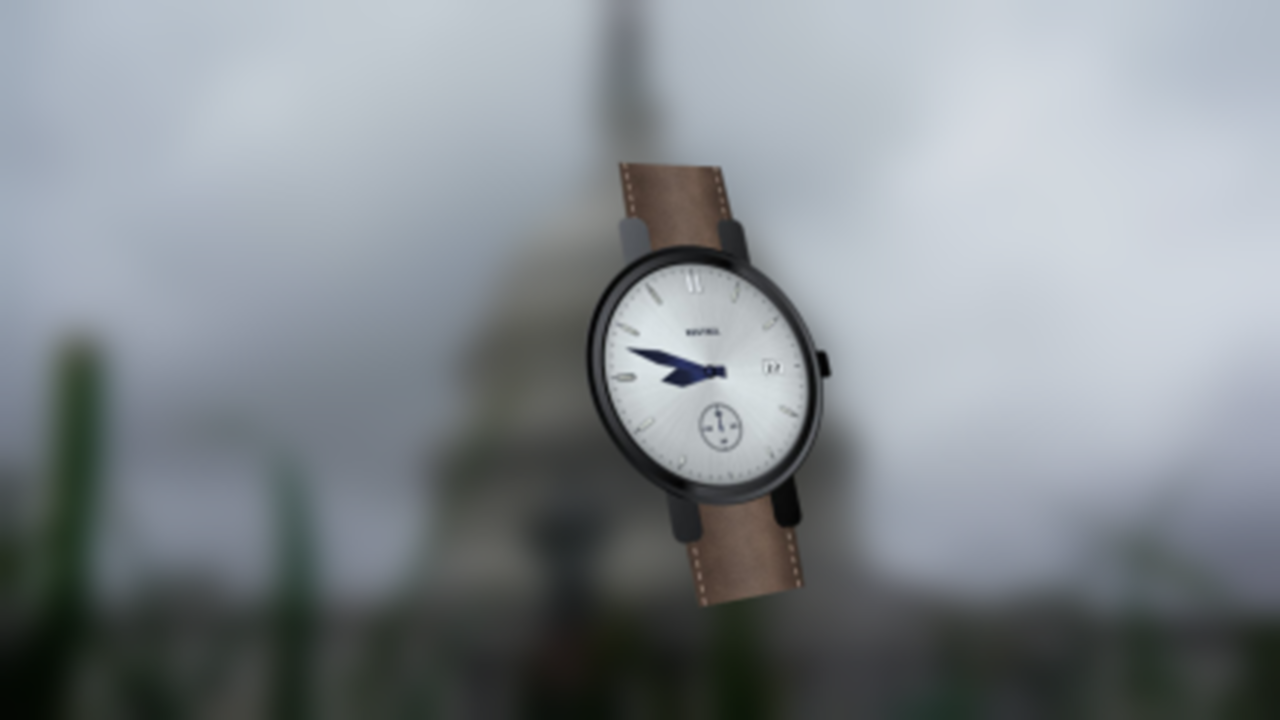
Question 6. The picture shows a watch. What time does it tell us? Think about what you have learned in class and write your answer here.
8:48
